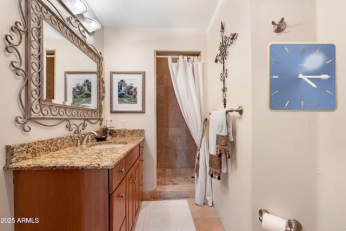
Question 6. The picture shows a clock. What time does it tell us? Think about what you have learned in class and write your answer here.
4:15
